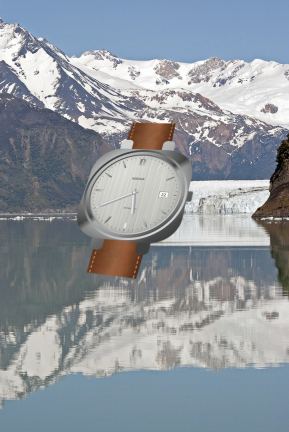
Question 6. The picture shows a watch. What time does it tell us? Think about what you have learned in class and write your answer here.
5:40
